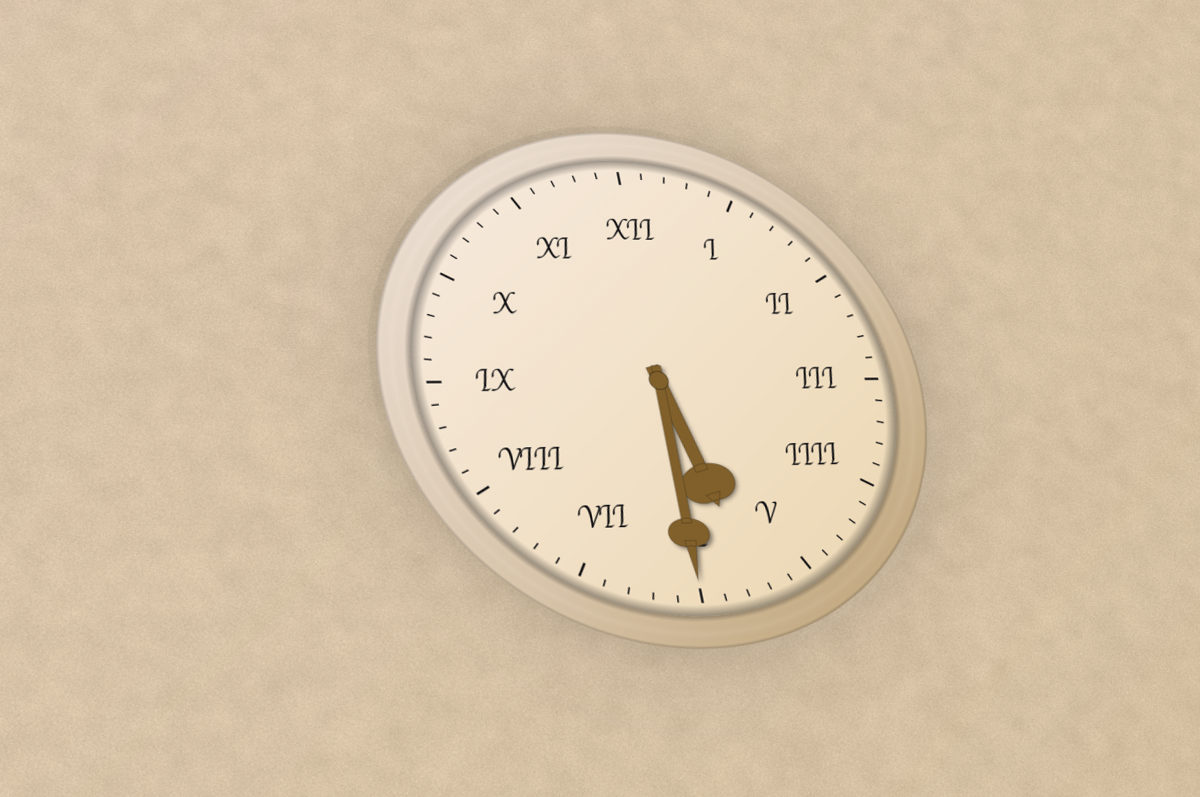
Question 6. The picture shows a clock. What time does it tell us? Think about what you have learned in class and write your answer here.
5:30
